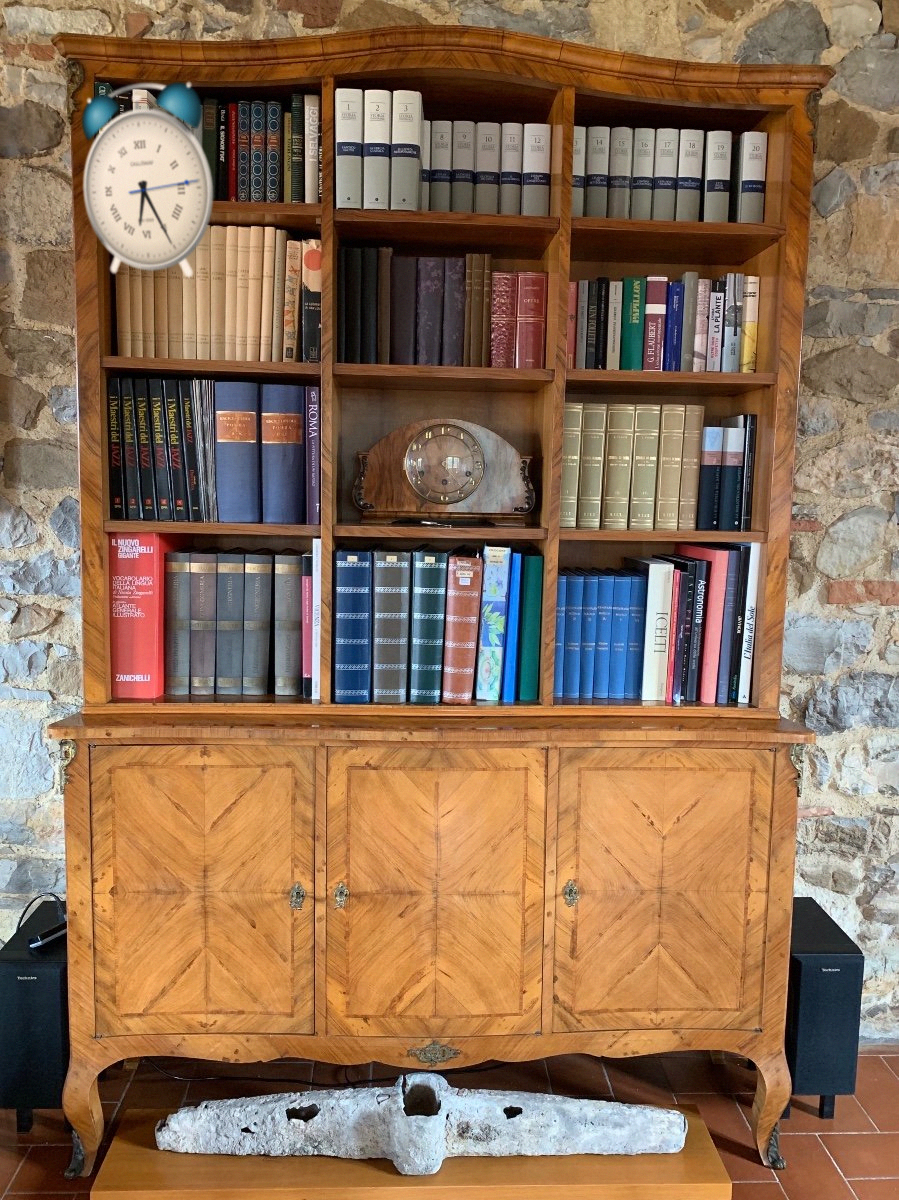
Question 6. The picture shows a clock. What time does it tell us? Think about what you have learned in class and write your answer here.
6:25:14
